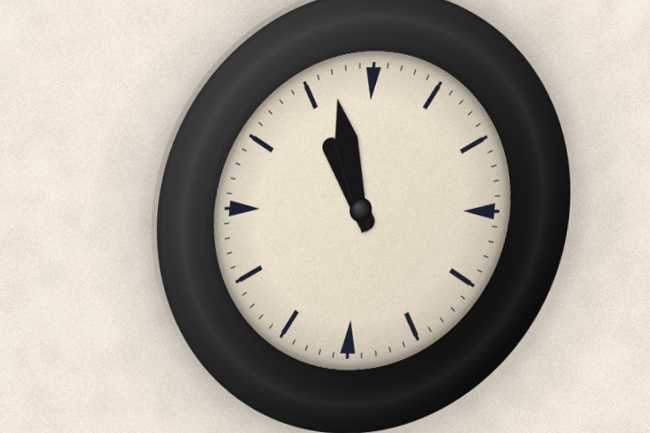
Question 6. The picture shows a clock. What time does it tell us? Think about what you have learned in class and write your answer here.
10:57
